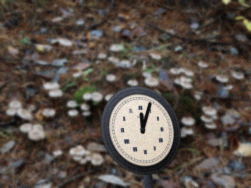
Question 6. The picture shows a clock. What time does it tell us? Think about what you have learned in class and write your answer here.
12:04
